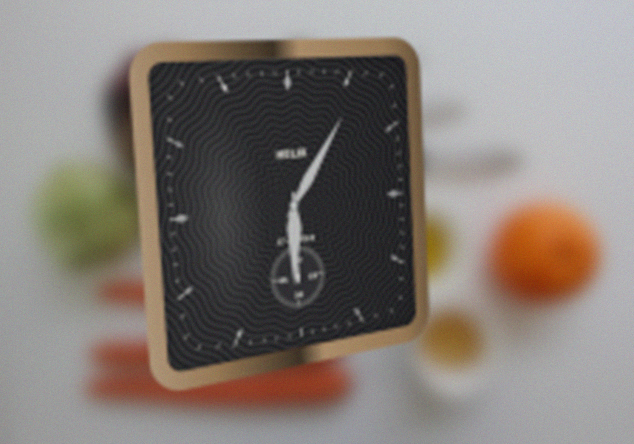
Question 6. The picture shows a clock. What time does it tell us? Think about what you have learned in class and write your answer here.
6:06
